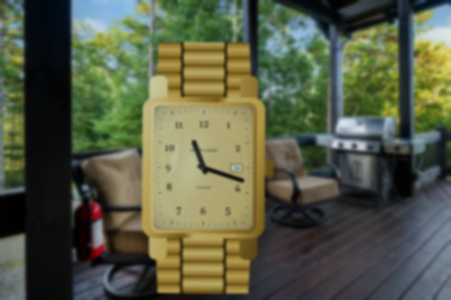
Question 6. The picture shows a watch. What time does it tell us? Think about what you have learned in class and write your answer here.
11:18
